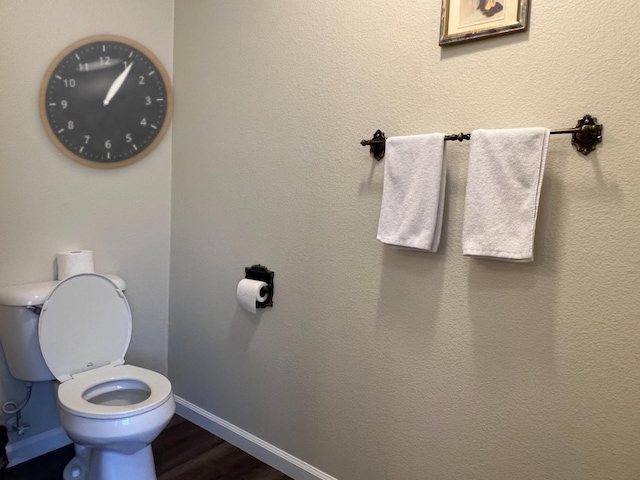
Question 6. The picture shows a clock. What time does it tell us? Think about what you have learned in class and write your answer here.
1:06
